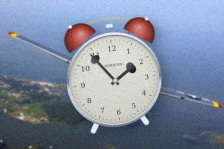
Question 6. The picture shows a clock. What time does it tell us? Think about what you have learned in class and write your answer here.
1:54
